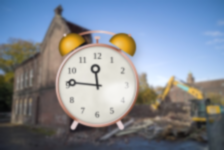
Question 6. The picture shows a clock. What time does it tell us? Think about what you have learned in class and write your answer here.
11:46
